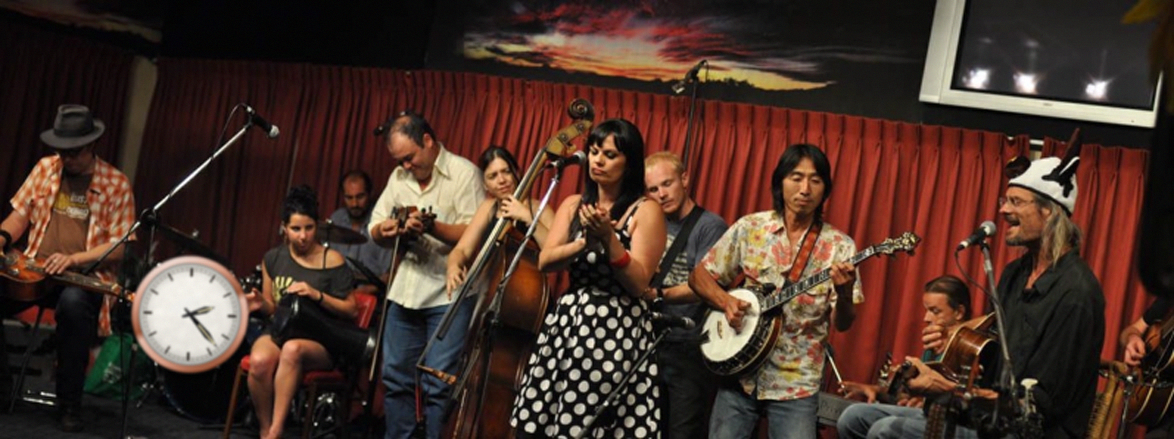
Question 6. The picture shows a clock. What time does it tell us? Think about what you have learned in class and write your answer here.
2:23
